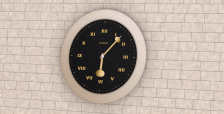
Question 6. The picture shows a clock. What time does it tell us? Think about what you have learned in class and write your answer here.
6:07
